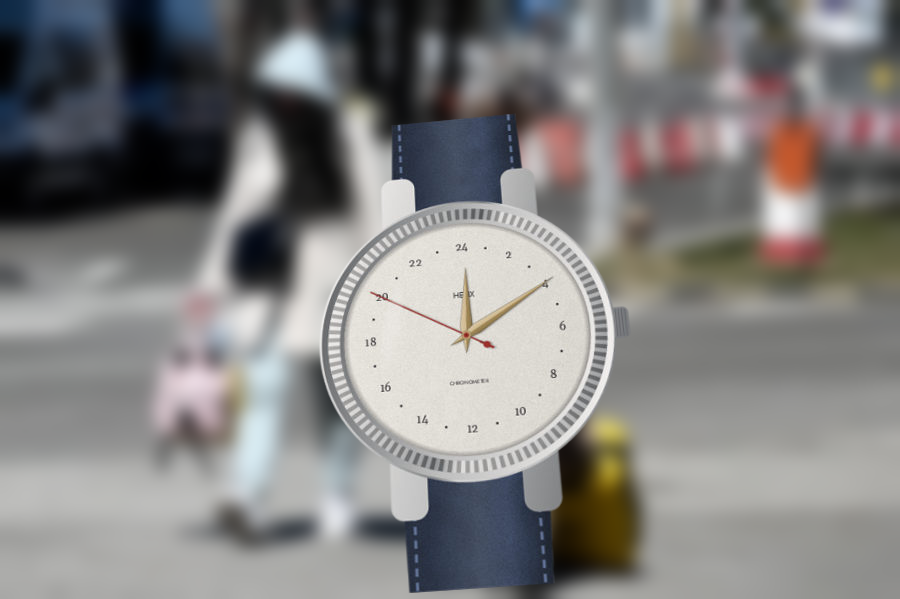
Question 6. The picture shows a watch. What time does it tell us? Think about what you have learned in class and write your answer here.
0:09:50
